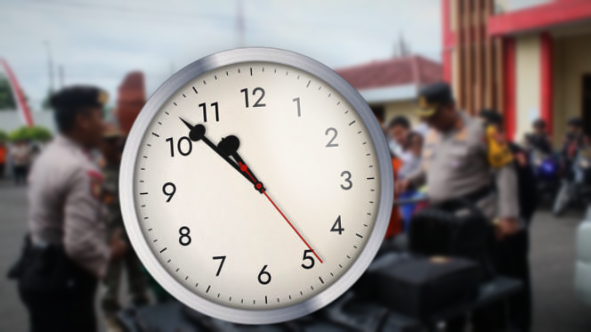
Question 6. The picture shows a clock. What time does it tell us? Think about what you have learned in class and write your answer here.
10:52:24
